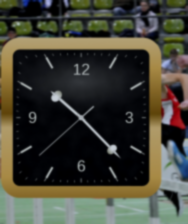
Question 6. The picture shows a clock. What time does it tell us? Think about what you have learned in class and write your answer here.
10:22:38
